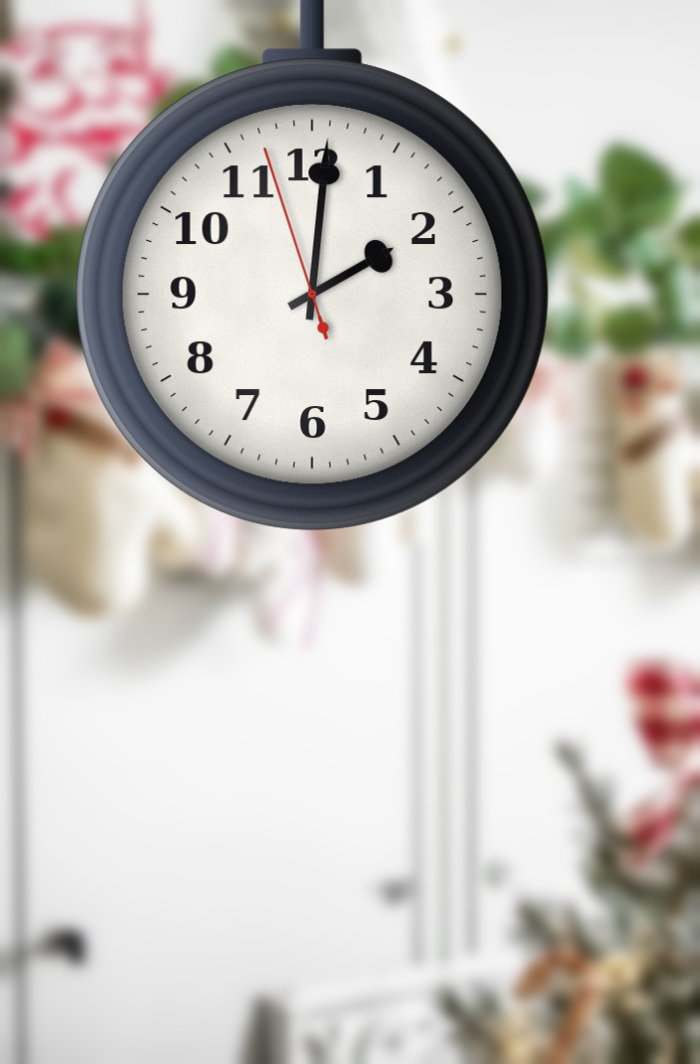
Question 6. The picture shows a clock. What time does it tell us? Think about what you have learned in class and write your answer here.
2:00:57
